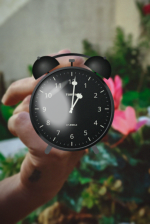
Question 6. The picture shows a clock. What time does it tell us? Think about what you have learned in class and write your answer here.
1:01
